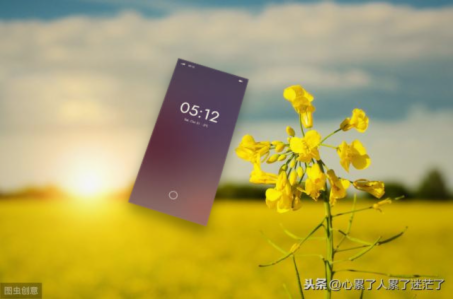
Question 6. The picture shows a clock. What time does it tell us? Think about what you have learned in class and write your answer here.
5:12
